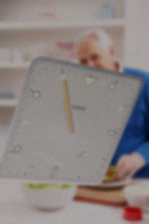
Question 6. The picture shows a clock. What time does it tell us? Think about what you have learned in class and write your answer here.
10:55
